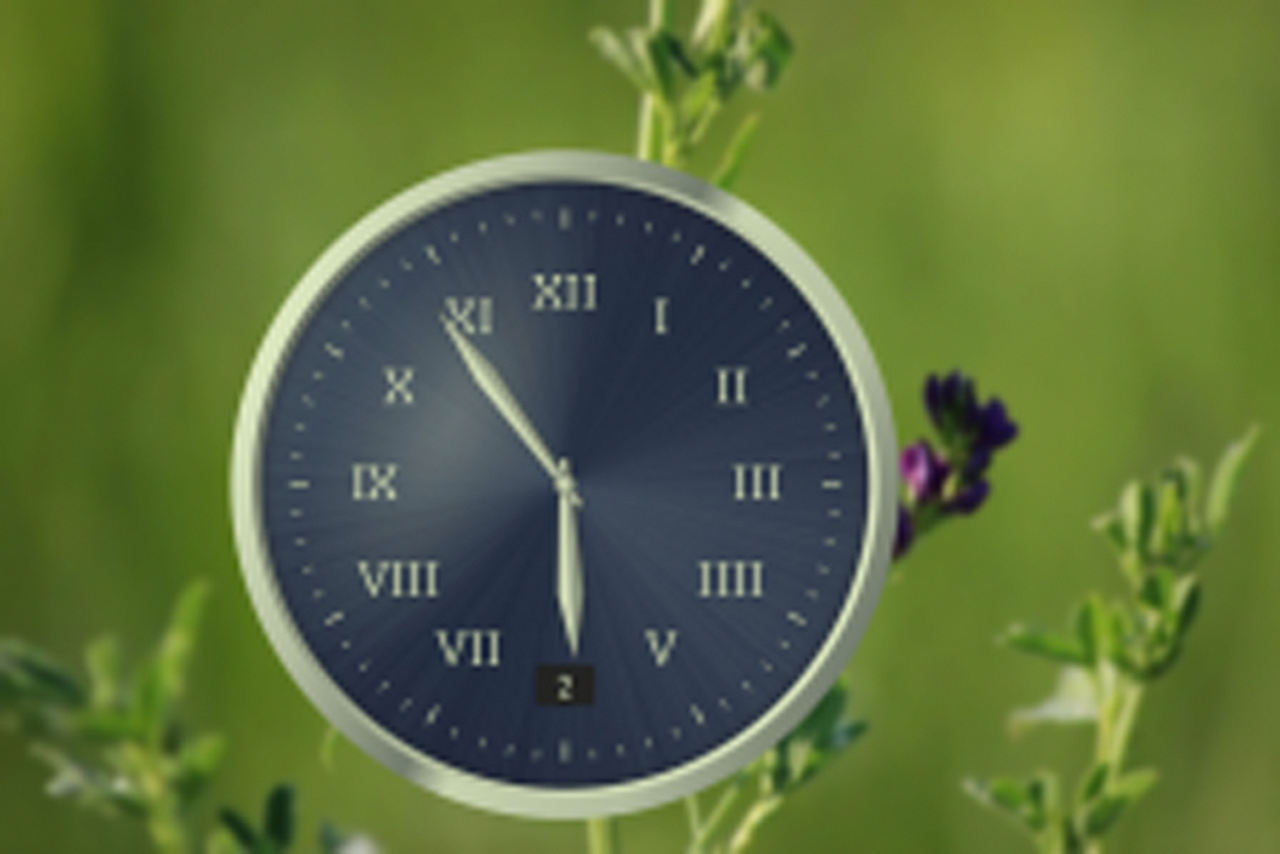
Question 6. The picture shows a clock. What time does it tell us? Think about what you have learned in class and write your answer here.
5:54
